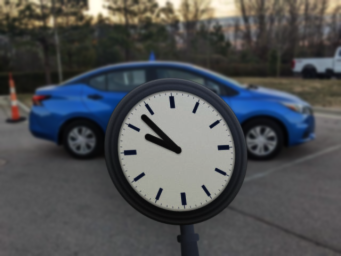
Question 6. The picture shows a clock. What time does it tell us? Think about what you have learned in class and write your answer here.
9:53
